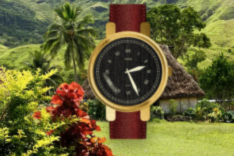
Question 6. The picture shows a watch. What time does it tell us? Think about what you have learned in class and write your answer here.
2:26
